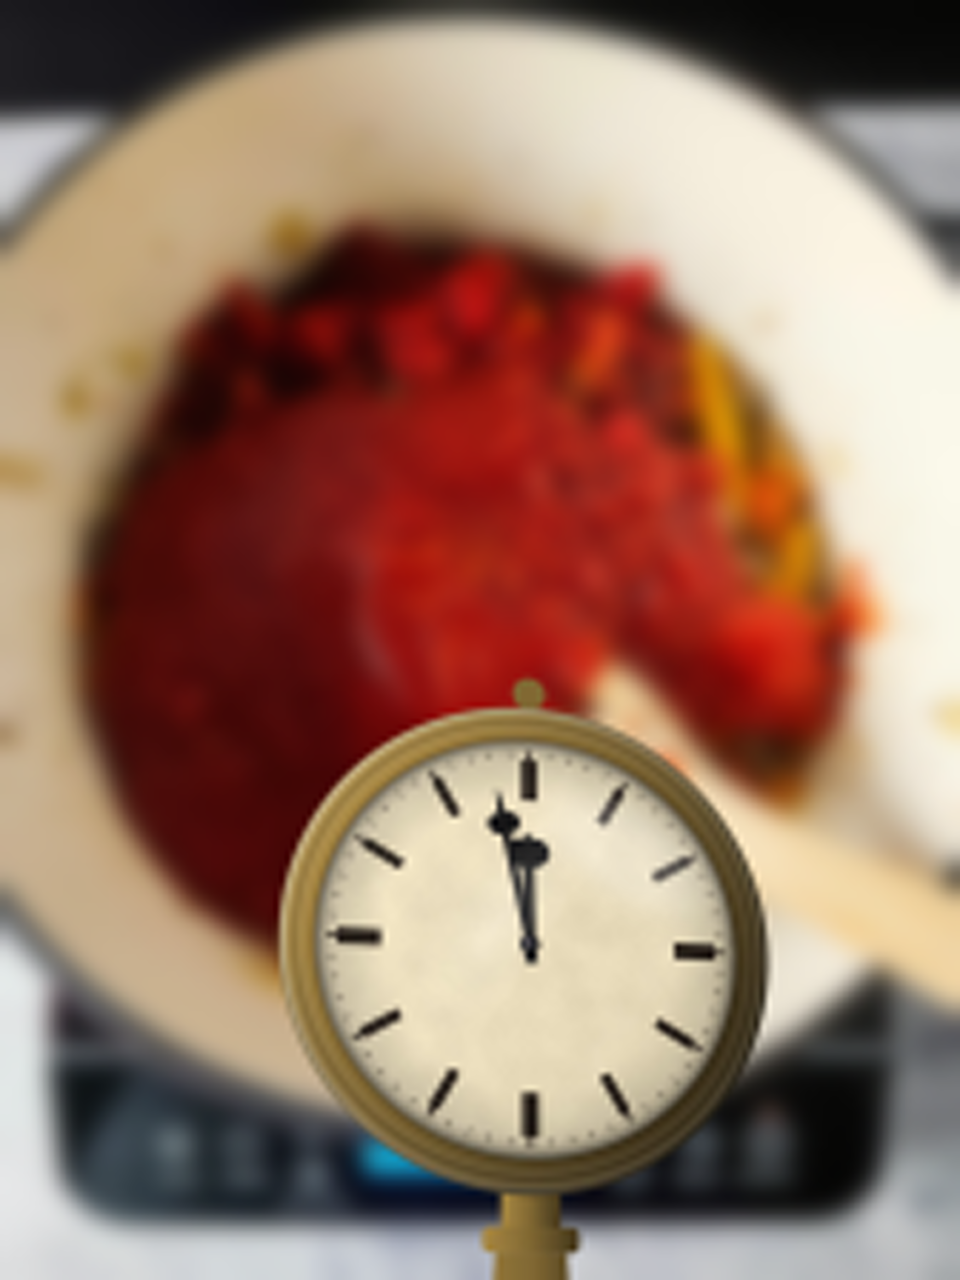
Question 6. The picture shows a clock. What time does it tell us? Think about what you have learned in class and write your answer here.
11:58
